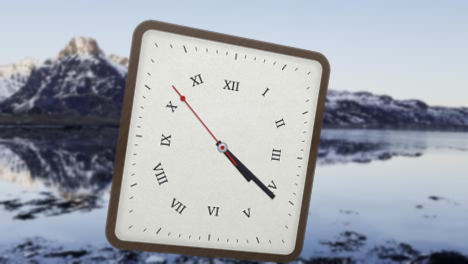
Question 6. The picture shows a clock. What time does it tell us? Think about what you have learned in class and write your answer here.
4:20:52
